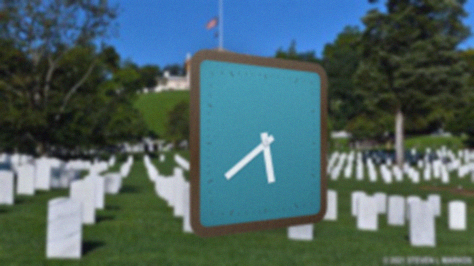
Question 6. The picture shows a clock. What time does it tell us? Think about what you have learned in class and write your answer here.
5:39
